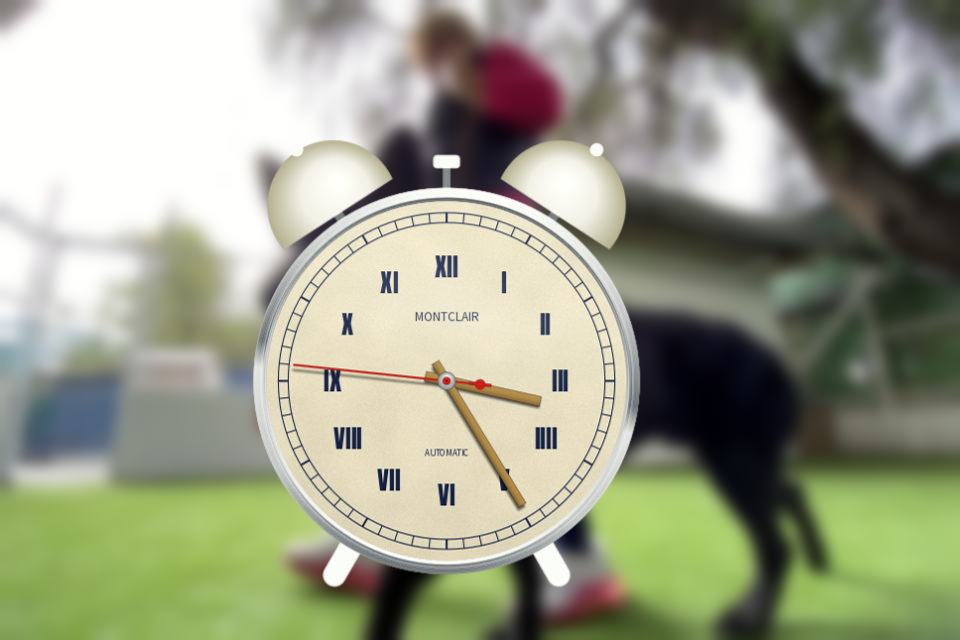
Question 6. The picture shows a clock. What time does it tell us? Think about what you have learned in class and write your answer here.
3:24:46
